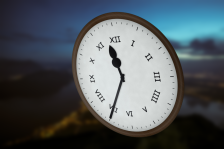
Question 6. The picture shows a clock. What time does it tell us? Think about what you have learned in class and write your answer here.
11:35
